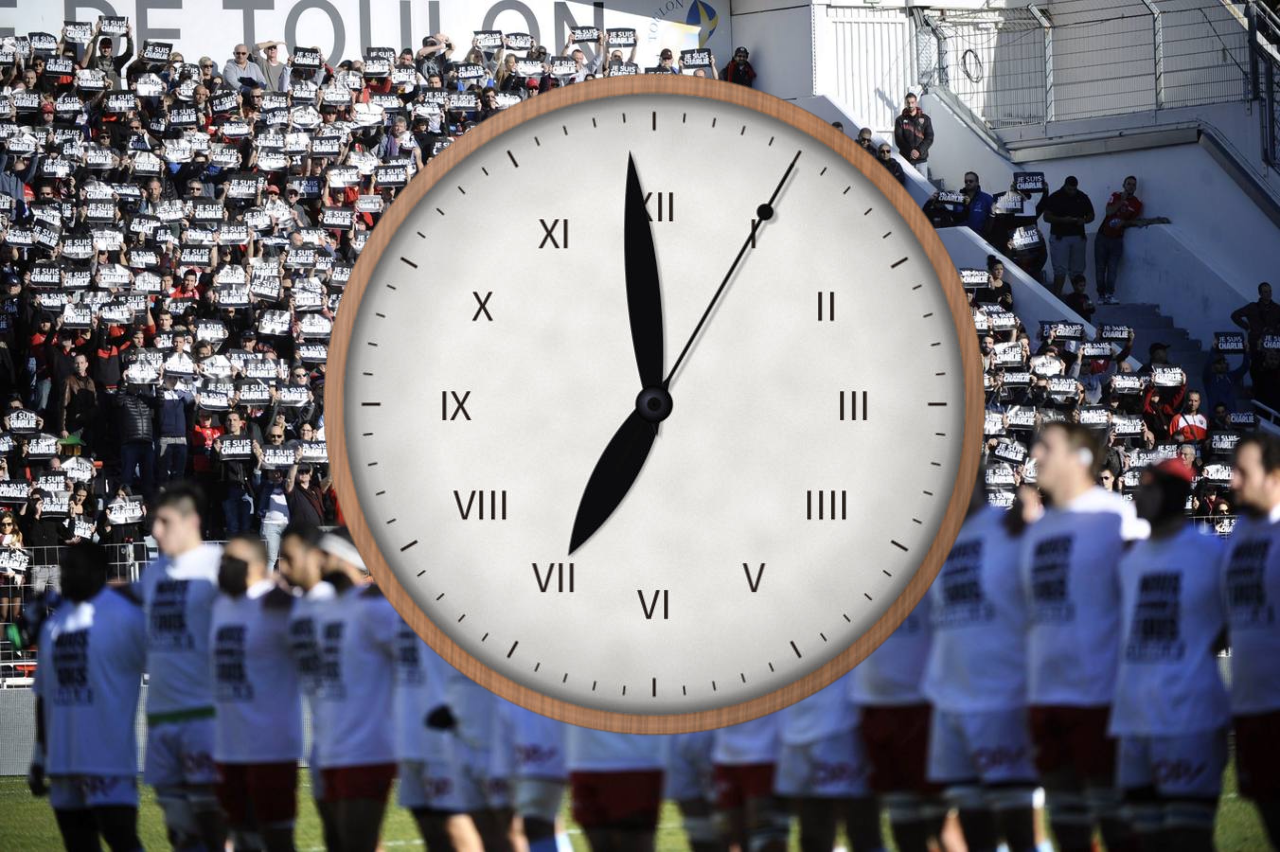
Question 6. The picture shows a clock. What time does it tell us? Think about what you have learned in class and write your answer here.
6:59:05
